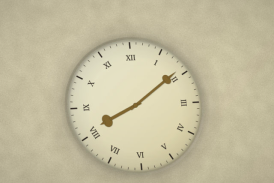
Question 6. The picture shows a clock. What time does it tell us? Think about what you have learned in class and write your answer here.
8:09
